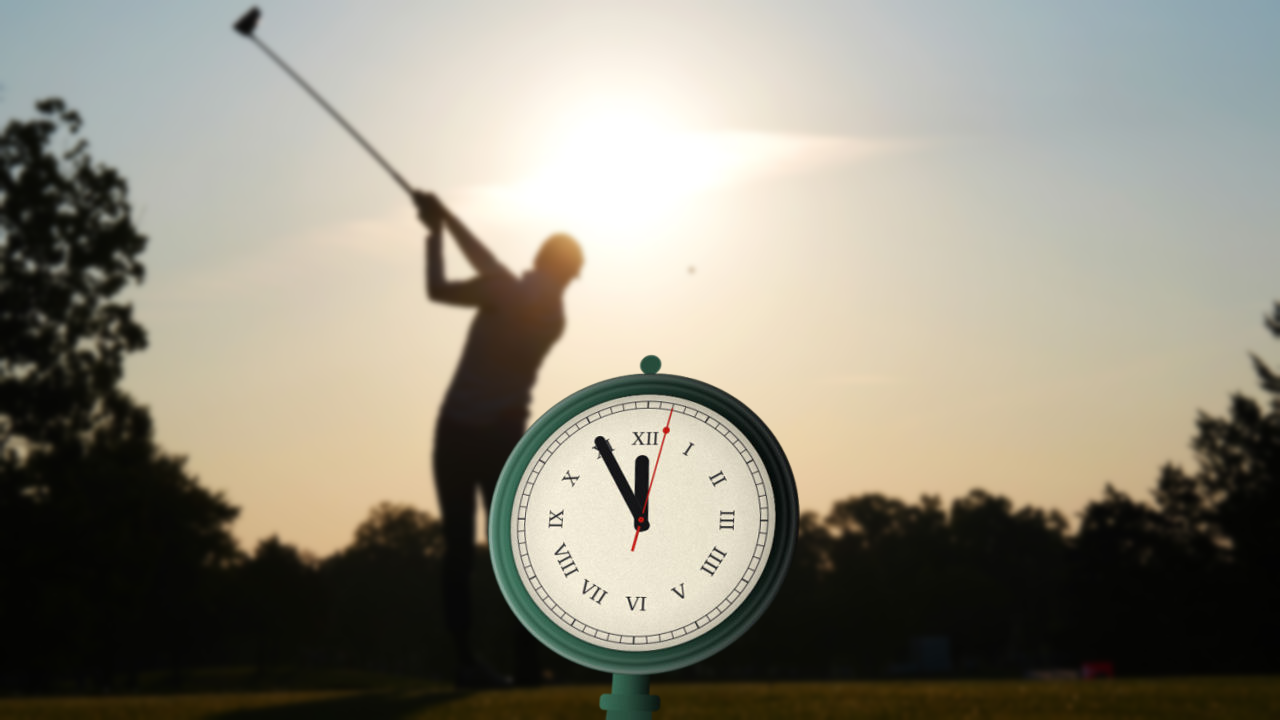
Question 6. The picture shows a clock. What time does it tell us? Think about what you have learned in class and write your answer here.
11:55:02
